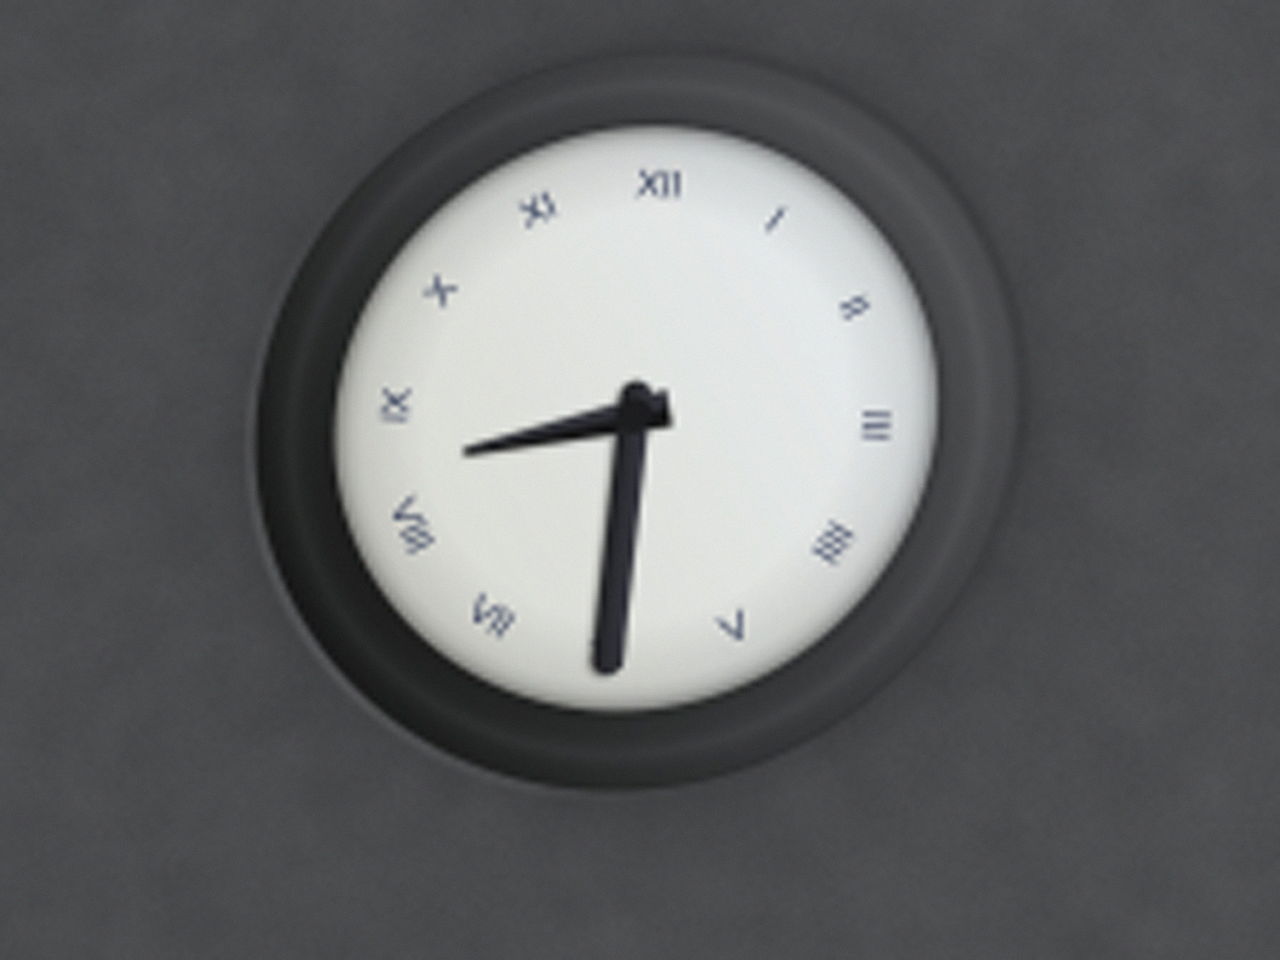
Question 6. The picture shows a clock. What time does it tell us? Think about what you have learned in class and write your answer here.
8:30
